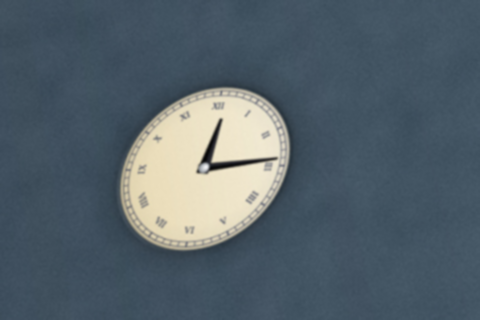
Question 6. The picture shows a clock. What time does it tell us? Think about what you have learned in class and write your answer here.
12:14
